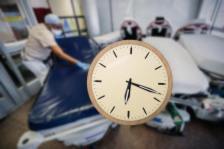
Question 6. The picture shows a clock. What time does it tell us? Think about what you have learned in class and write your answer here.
6:18
